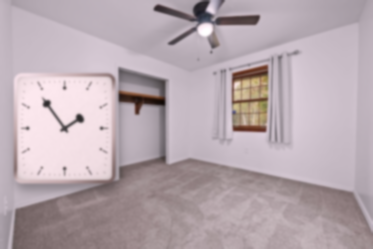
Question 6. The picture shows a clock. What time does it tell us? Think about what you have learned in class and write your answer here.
1:54
